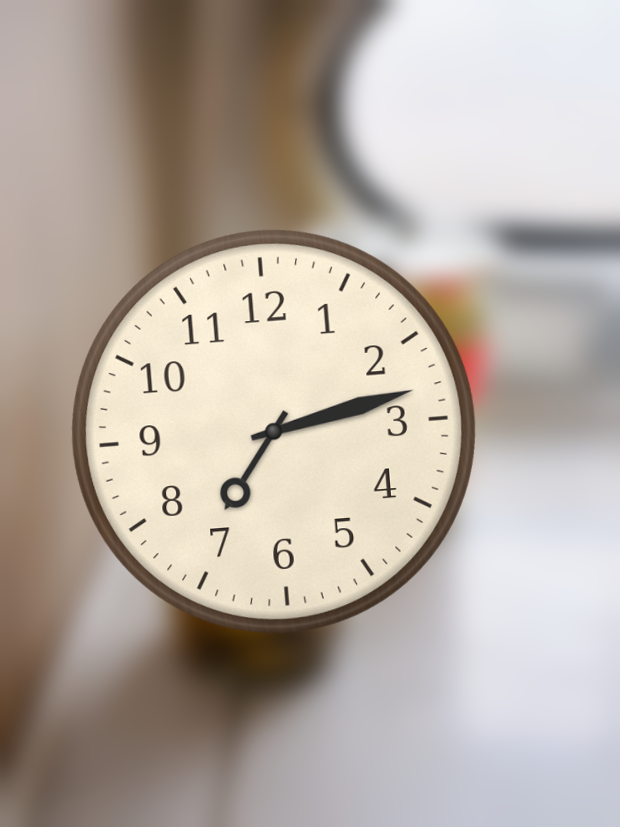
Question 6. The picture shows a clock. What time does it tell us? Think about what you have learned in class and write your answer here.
7:13
